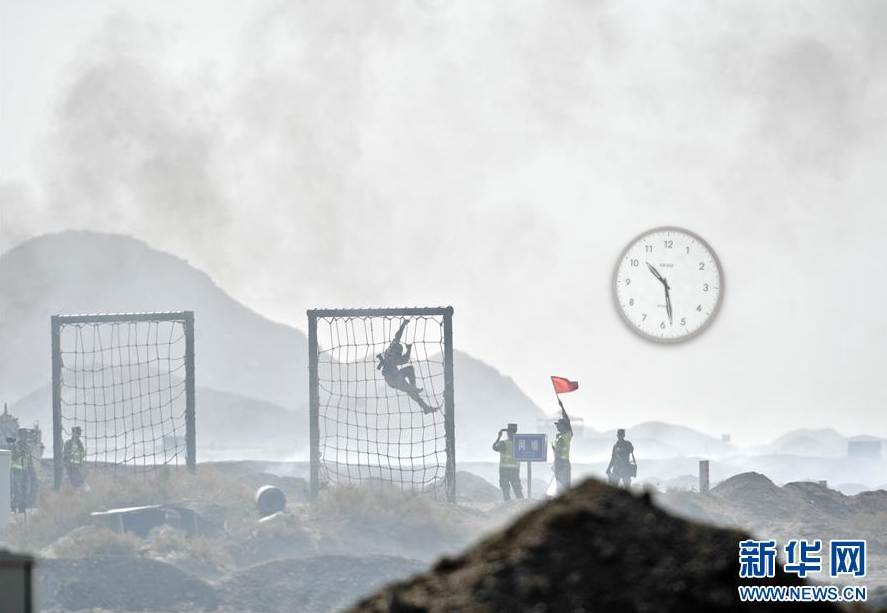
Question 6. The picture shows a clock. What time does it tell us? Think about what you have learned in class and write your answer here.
10:28
